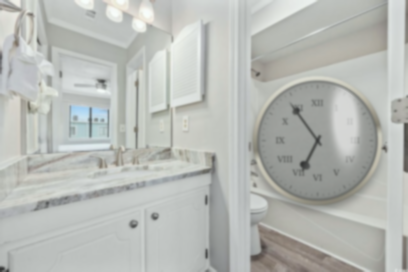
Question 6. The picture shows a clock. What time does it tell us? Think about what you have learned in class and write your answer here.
6:54
